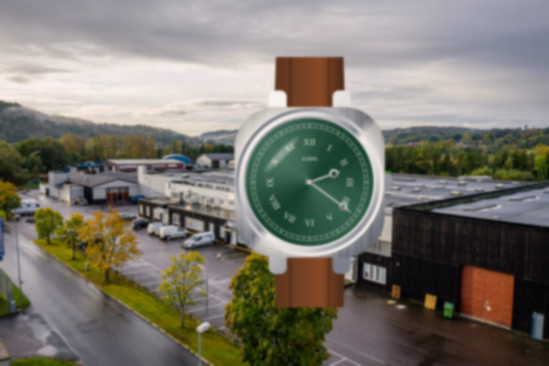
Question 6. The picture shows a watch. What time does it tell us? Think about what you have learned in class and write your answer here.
2:21
